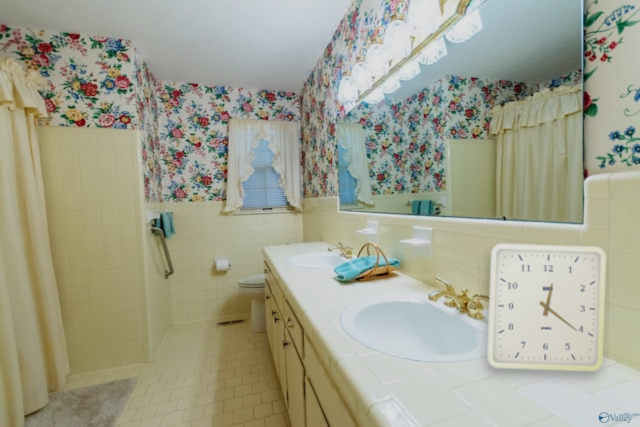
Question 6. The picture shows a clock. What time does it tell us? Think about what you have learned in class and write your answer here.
12:21
